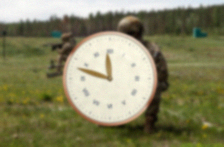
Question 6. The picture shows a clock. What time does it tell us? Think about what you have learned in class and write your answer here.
11:48
